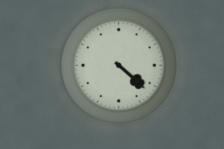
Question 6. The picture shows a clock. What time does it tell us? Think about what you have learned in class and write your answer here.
4:22
